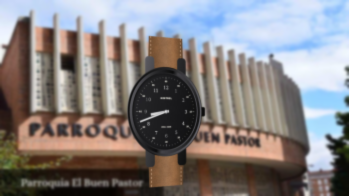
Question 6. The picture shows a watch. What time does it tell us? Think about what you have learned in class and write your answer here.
8:42
